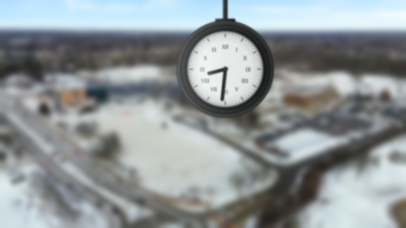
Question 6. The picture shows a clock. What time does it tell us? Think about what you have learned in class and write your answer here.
8:31
